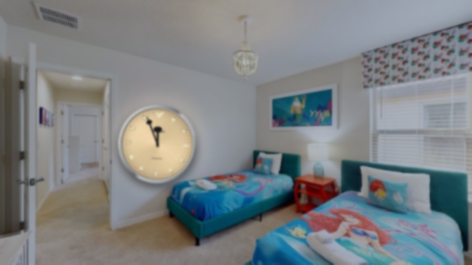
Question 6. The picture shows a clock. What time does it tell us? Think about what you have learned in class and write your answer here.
11:56
